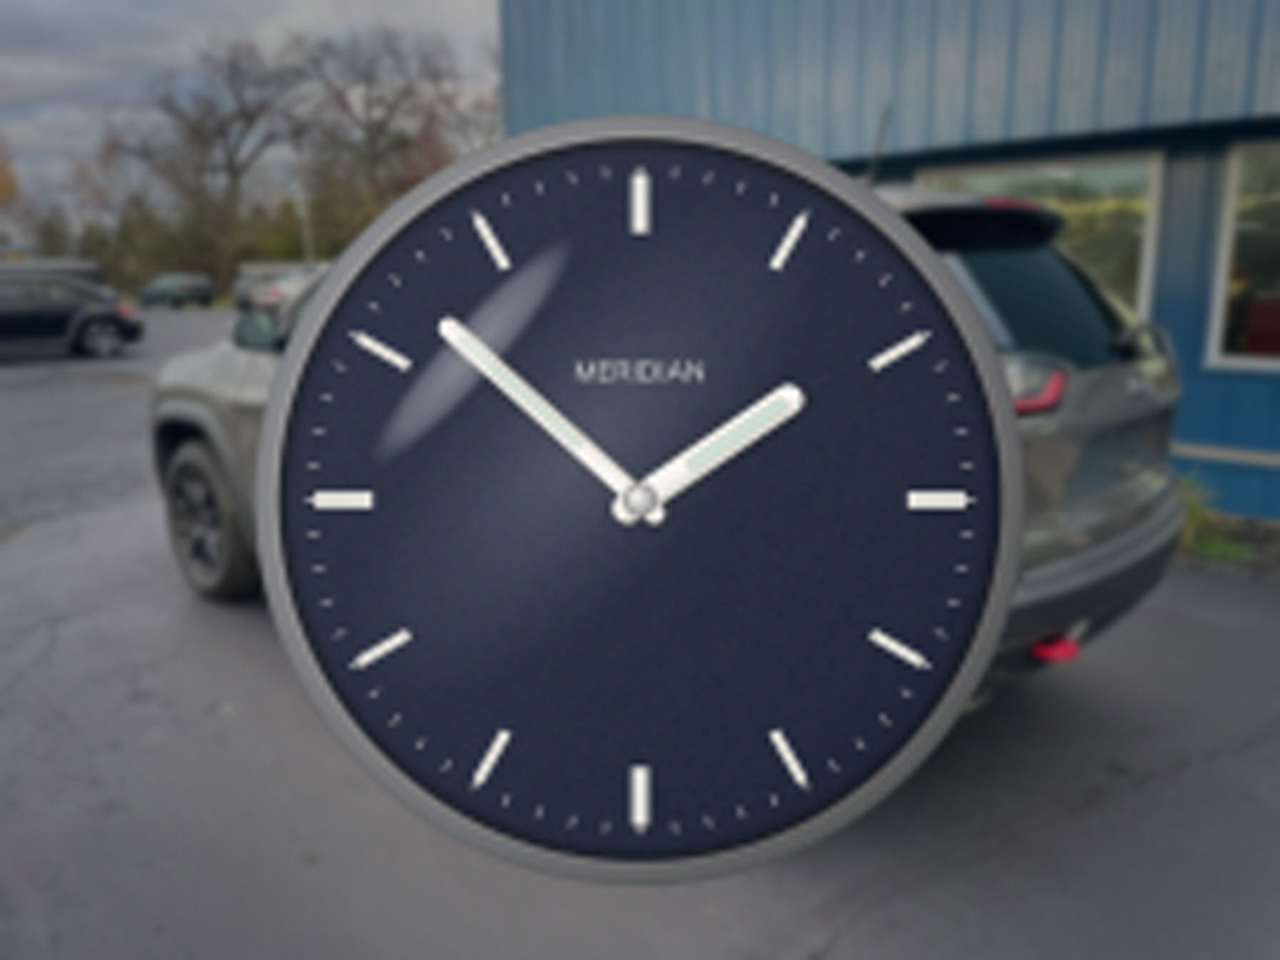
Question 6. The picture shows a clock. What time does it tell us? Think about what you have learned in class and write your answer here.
1:52
